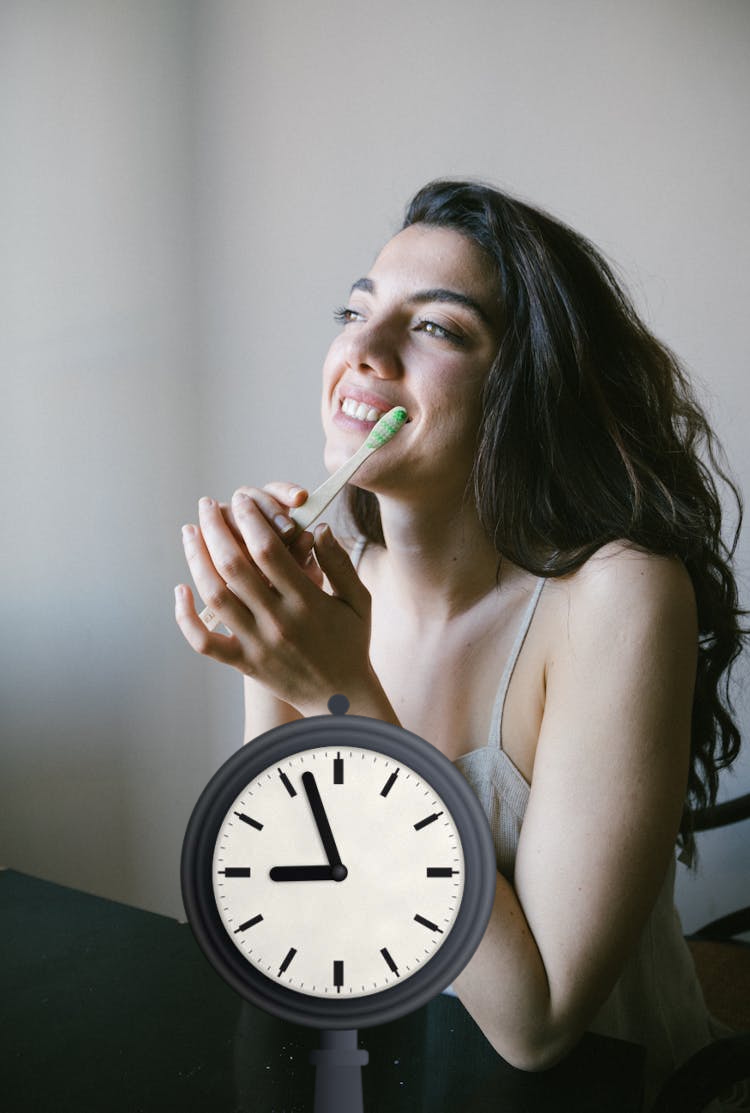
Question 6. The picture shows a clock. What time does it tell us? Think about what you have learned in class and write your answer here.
8:57
